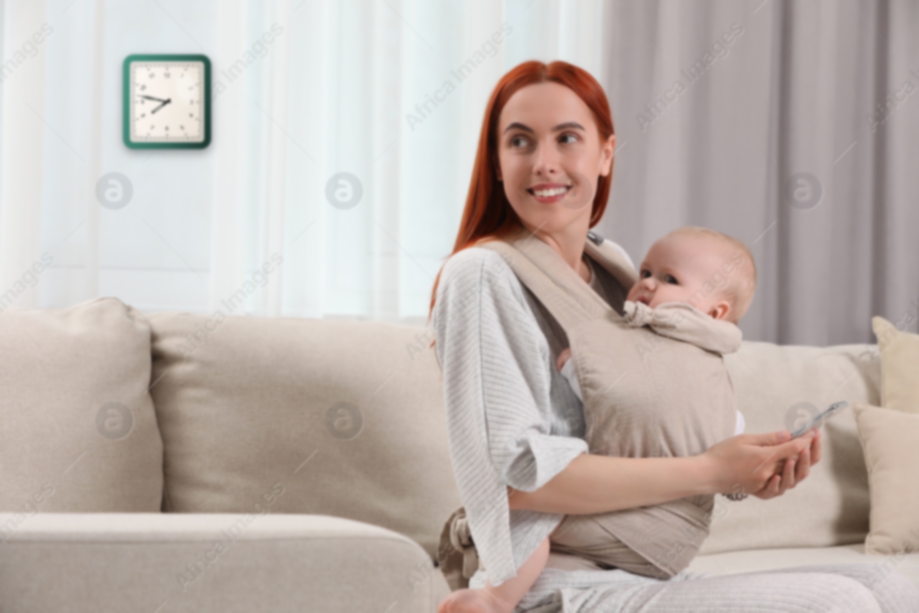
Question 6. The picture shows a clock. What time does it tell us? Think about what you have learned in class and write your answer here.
7:47
